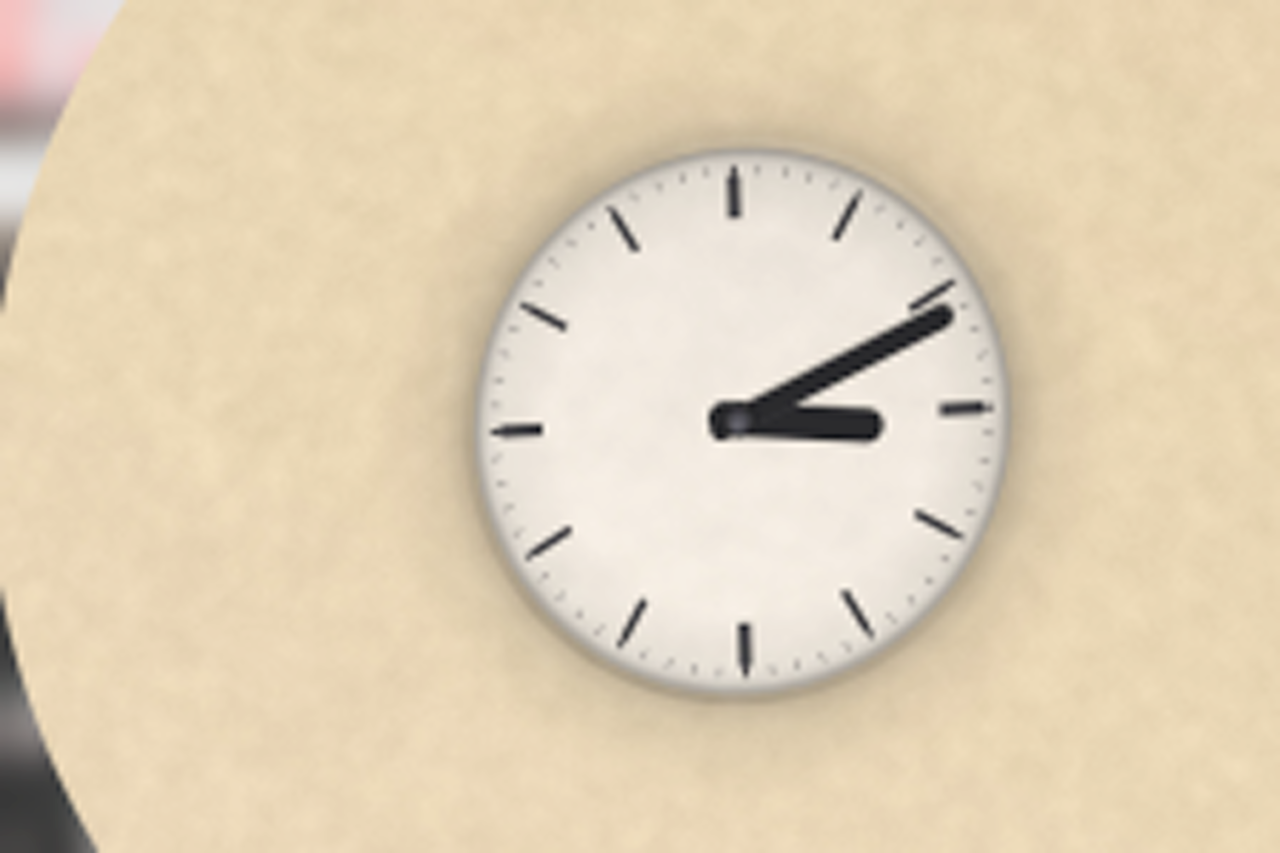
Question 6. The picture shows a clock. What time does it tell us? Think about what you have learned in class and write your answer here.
3:11
